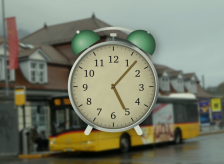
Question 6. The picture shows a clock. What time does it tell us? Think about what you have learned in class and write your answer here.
5:07
